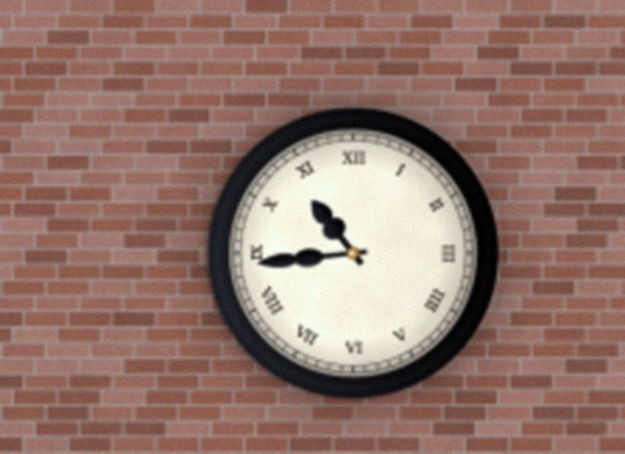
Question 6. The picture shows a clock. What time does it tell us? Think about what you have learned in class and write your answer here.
10:44
